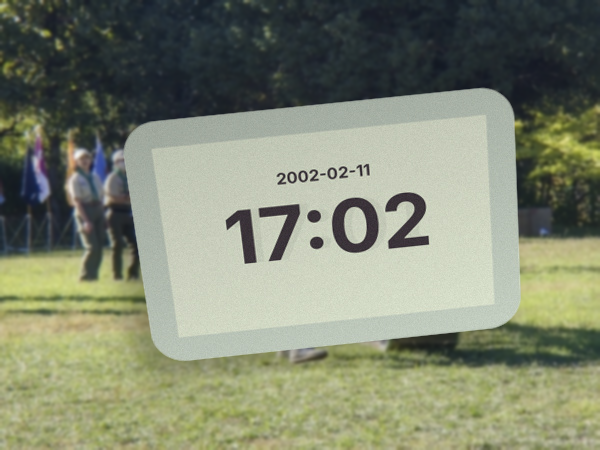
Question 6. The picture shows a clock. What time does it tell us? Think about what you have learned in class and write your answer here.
17:02
